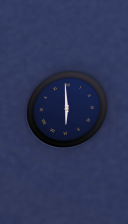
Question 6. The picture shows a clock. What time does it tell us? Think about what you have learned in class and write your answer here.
5:59
